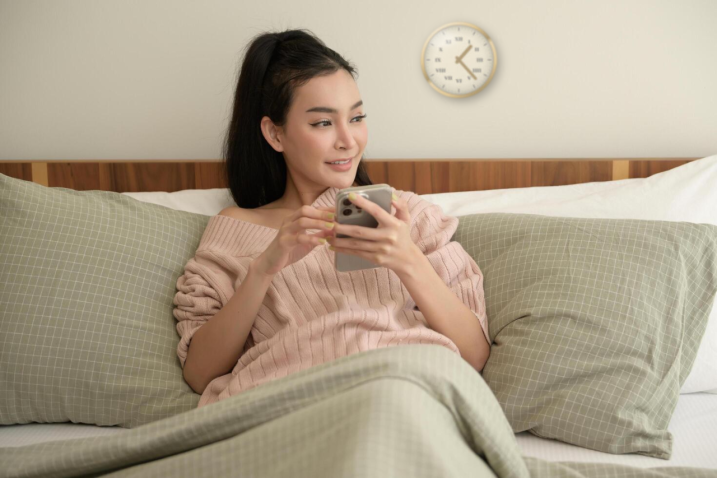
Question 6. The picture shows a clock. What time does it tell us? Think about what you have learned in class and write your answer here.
1:23
